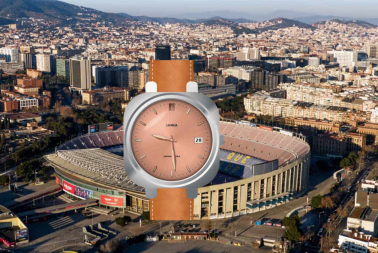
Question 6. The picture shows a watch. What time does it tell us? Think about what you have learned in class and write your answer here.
9:29
